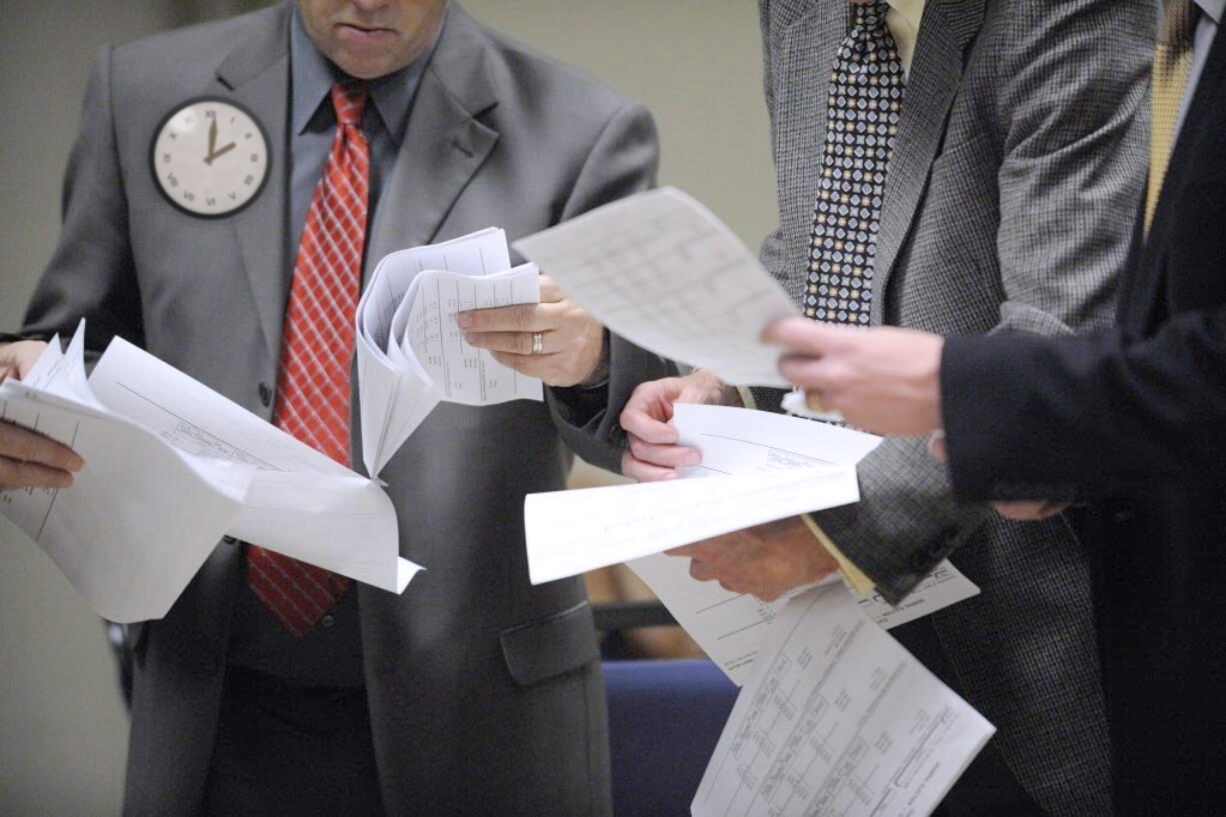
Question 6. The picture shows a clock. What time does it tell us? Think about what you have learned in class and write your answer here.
2:01
